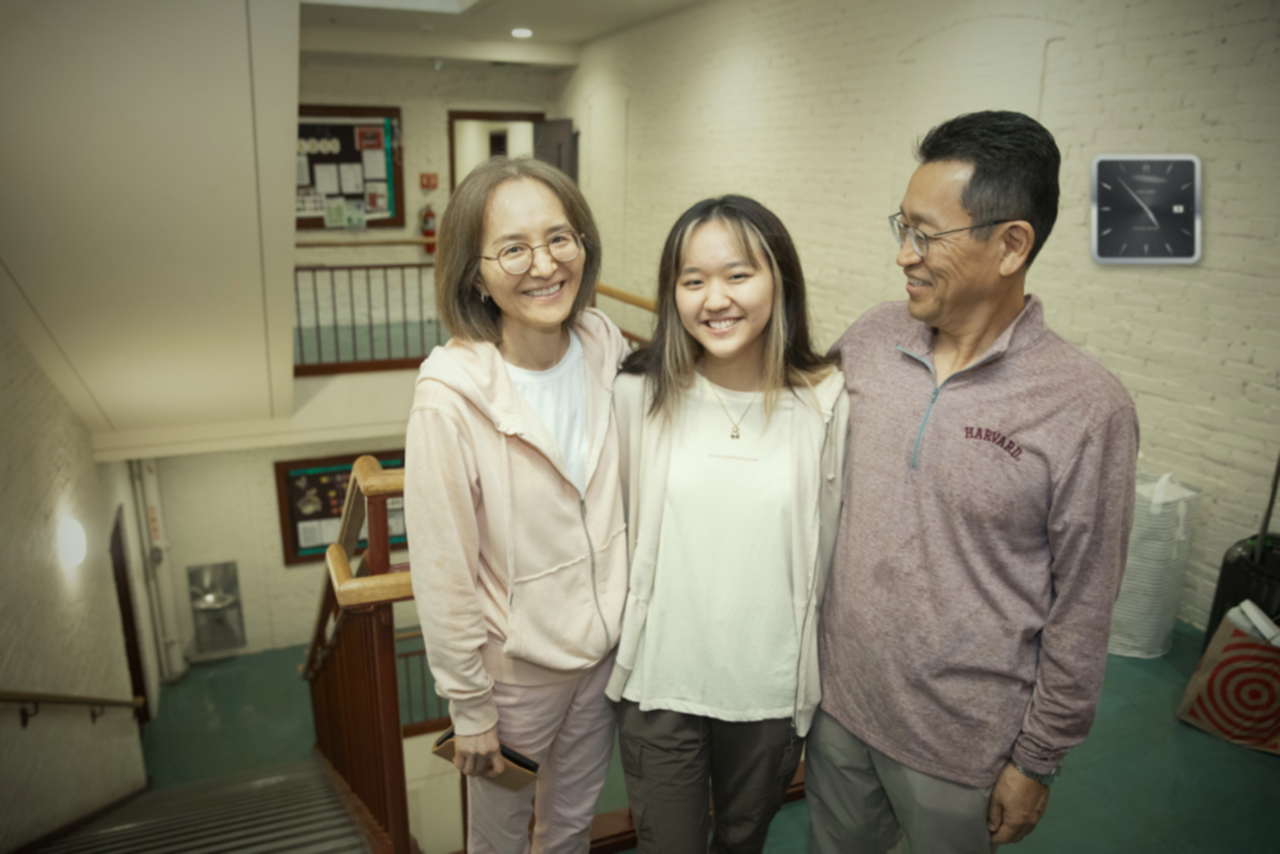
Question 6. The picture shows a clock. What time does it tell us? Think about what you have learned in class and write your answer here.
4:53
